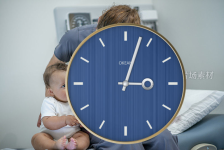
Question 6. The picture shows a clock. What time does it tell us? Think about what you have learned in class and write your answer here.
3:03
